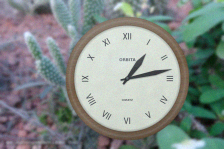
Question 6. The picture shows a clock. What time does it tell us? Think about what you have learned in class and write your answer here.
1:13
